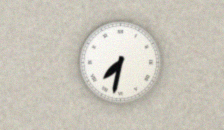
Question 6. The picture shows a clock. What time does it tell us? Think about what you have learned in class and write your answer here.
7:32
